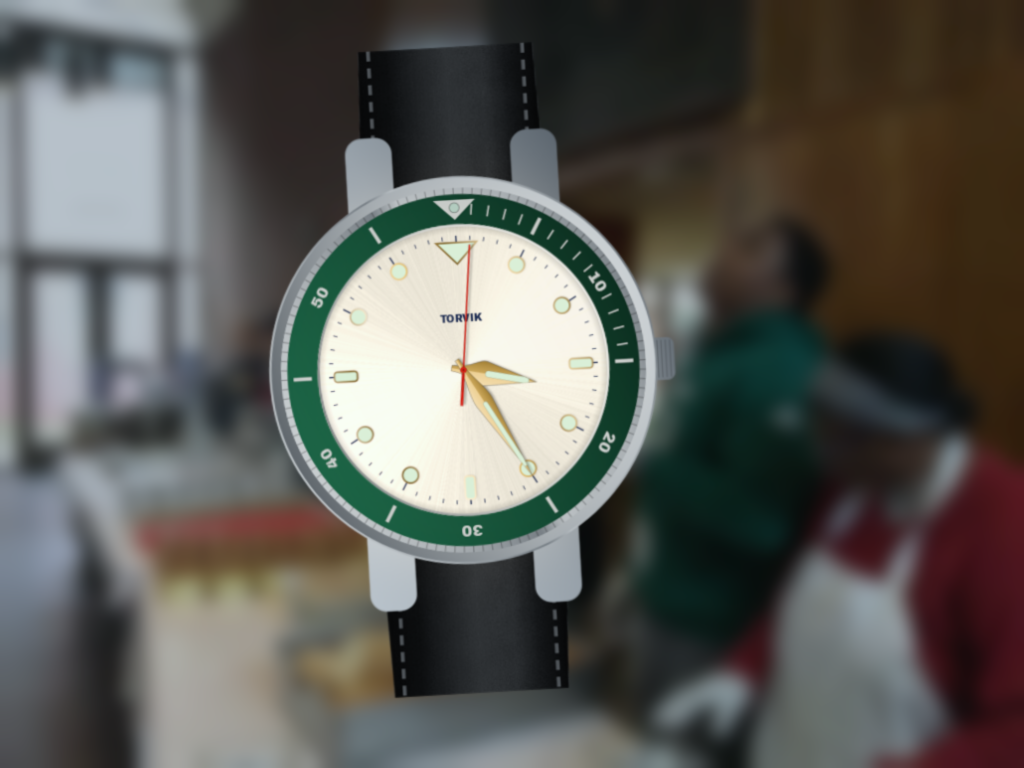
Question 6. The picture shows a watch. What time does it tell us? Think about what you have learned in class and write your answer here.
3:25:01
